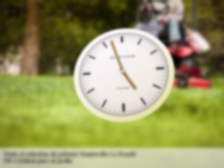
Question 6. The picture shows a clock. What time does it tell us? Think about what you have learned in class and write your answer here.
4:57
